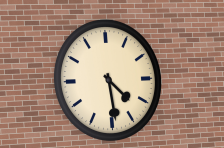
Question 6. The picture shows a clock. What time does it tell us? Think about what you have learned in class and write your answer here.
4:29
